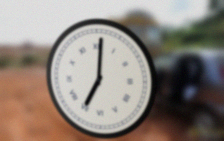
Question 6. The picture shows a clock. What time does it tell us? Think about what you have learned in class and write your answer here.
7:01
